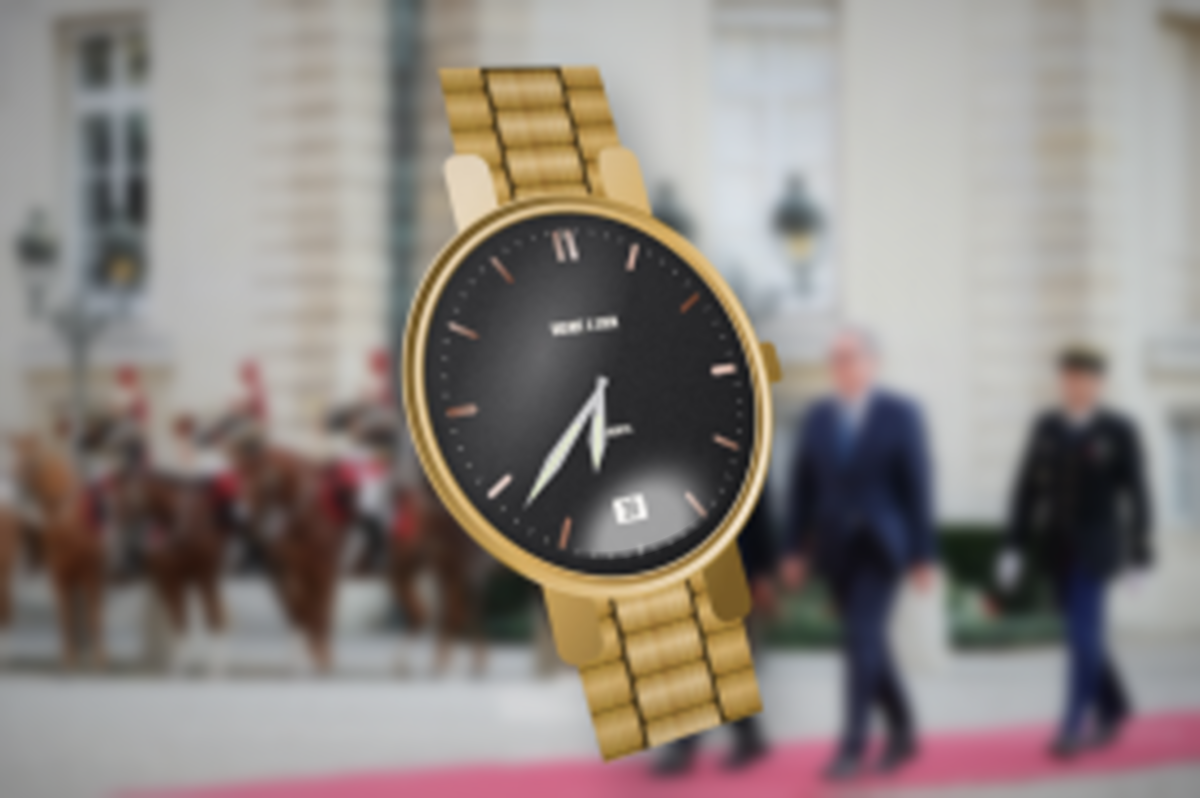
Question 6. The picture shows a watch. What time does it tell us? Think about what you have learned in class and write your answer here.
6:38
